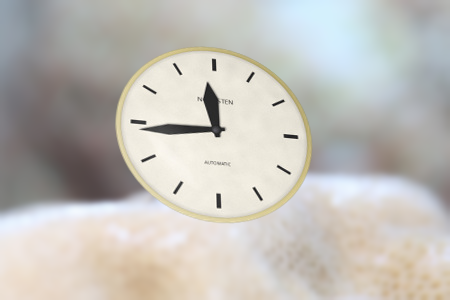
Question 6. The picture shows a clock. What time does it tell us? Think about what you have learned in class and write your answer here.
11:44
